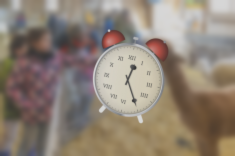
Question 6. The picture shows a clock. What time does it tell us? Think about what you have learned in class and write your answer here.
12:25
